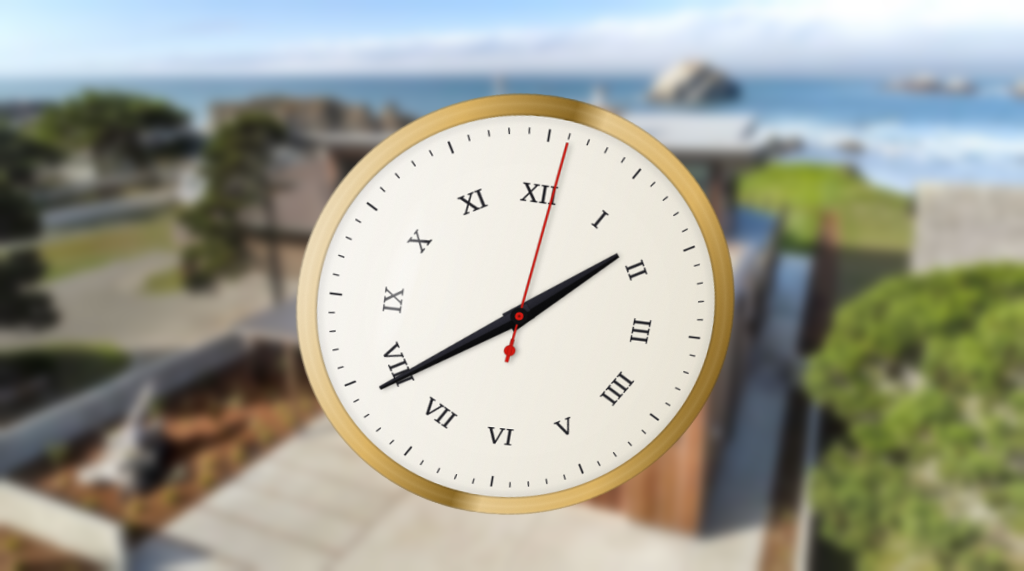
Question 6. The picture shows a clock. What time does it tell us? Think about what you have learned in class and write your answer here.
1:39:01
